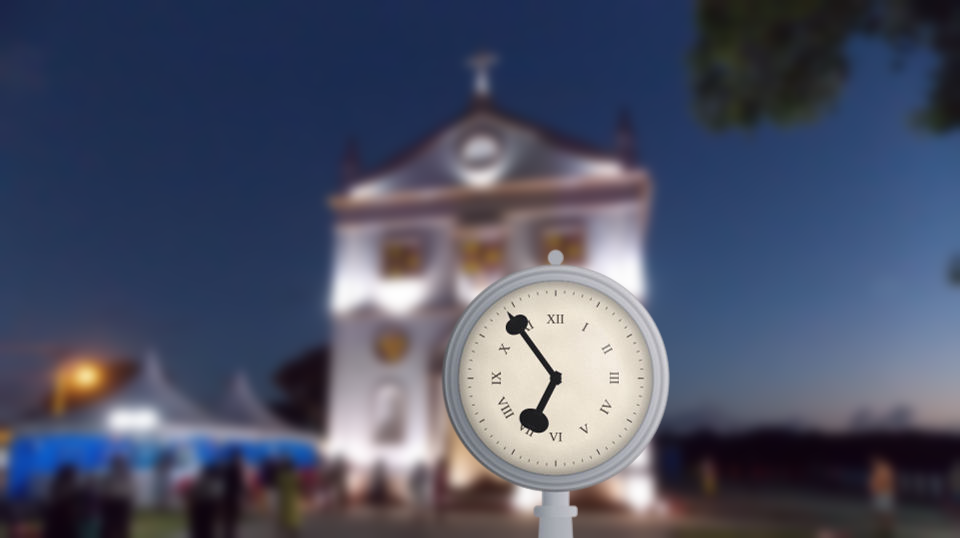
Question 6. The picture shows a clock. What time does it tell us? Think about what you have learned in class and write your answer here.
6:54
